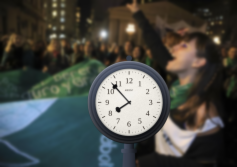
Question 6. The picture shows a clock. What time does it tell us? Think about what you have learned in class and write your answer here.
7:53
